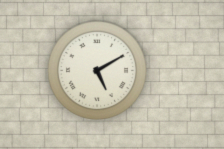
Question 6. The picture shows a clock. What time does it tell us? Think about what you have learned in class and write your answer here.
5:10
